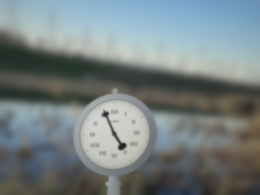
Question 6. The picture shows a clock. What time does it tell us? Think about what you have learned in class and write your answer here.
4:56
